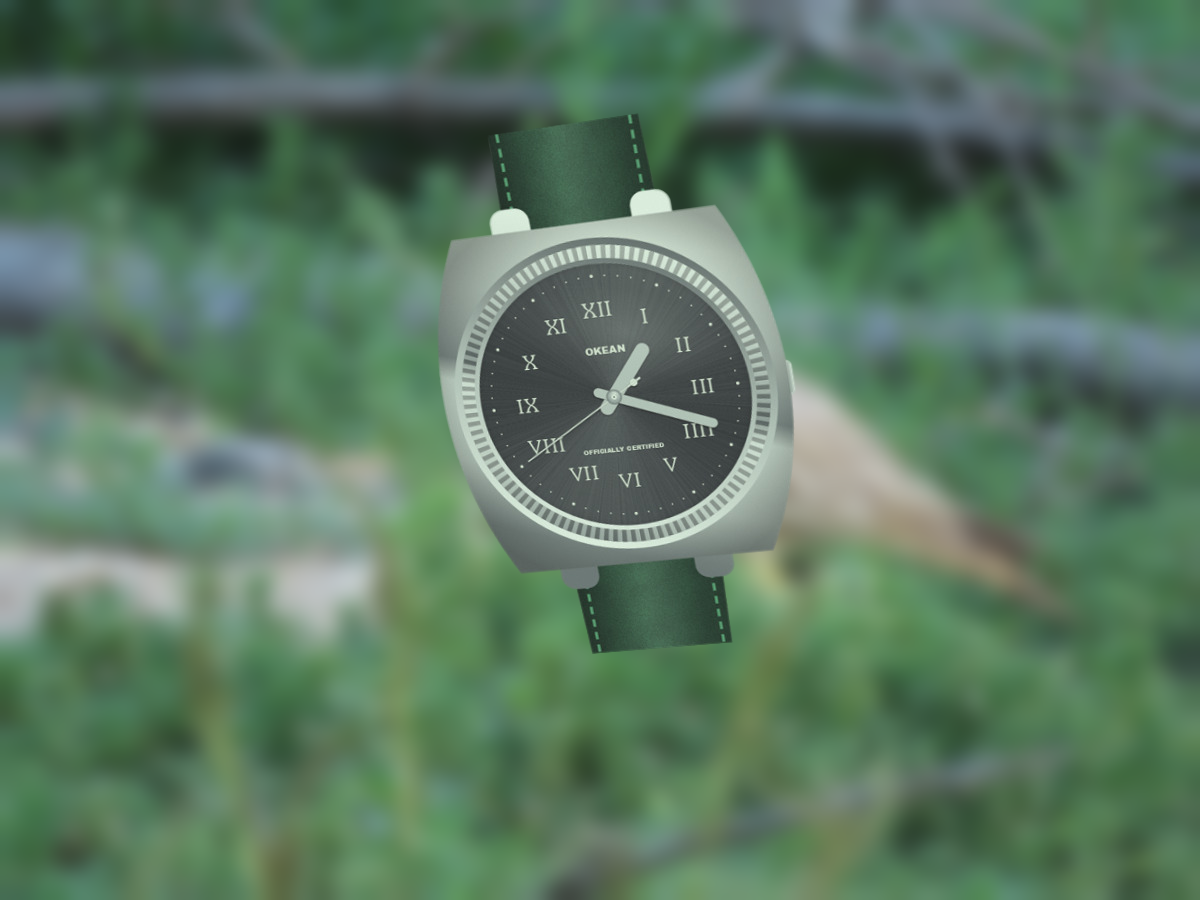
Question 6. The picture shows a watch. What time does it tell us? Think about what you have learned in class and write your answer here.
1:18:40
